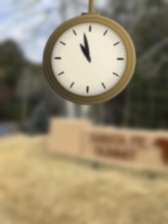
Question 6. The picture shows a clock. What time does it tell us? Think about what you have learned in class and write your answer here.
10:58
